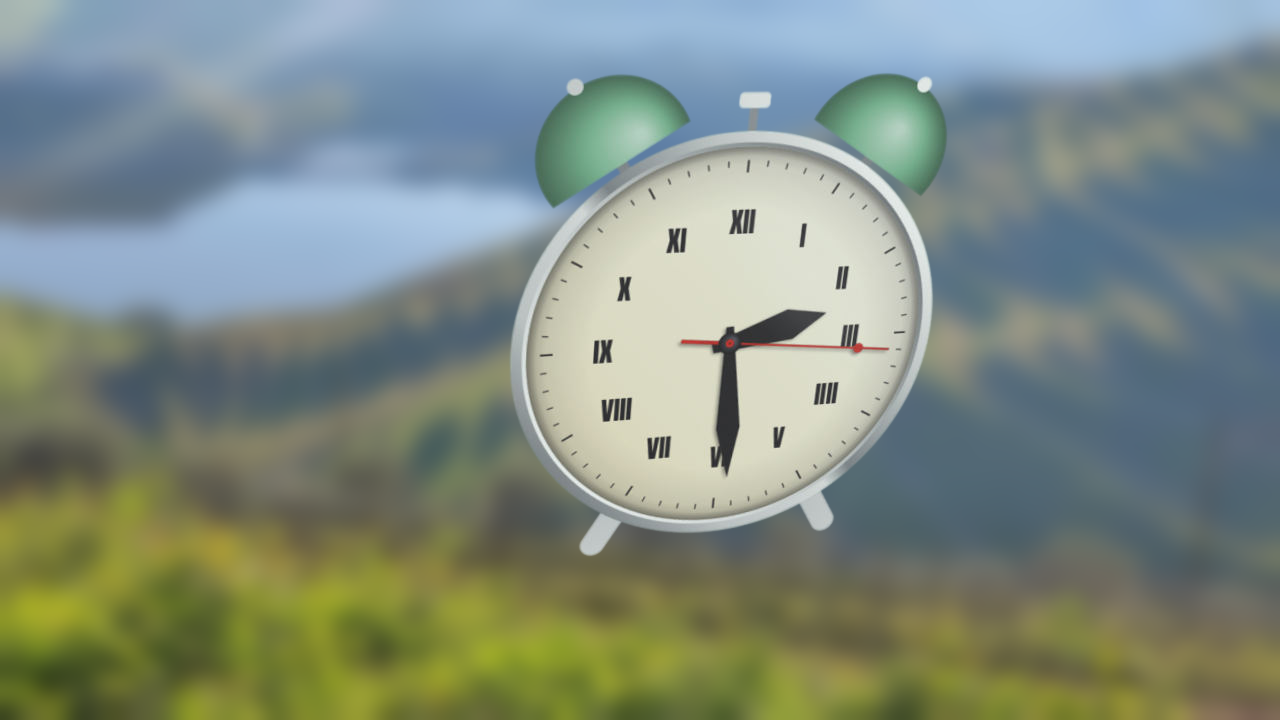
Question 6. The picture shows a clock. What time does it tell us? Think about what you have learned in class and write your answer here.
2:29:16
